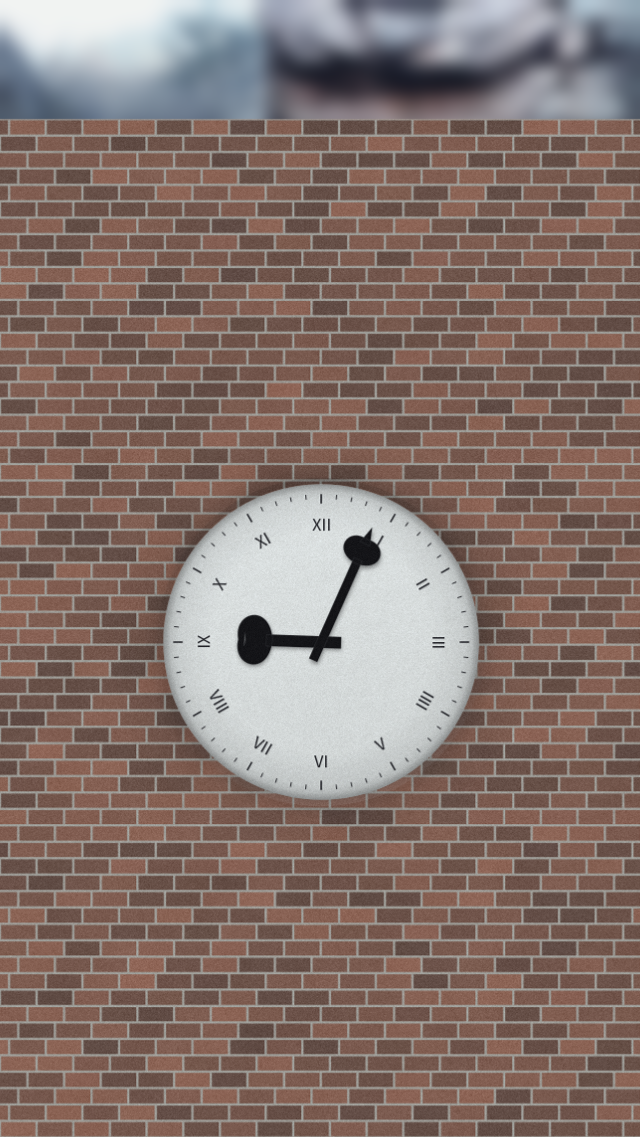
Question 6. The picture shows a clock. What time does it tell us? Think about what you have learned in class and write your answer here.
9:04
